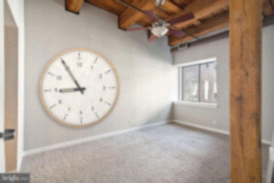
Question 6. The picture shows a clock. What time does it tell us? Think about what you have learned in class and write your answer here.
8:55
